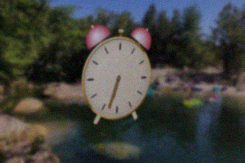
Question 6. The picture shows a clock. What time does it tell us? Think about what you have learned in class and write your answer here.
6:33
